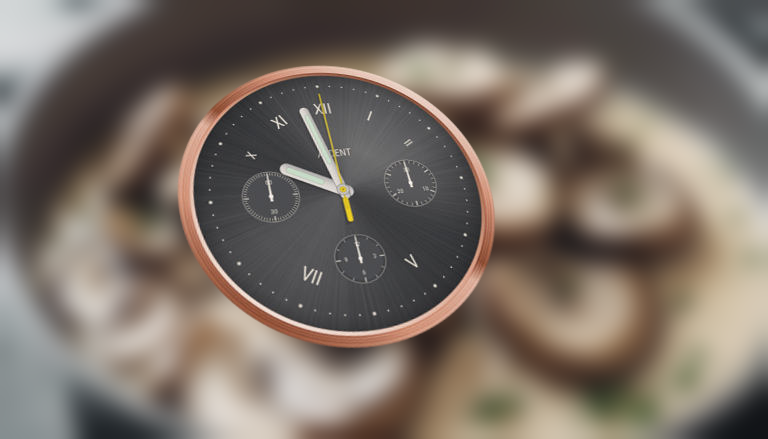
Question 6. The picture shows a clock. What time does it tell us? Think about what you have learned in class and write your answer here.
9:58
